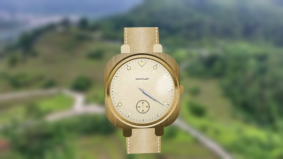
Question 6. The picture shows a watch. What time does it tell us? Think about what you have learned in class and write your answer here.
4:21
